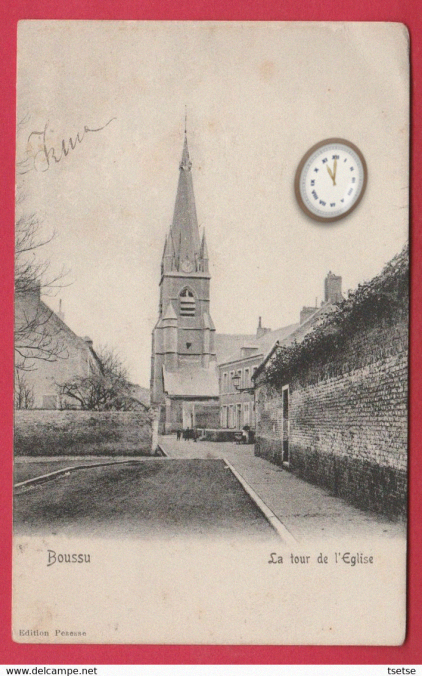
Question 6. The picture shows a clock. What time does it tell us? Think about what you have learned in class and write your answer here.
11:00
